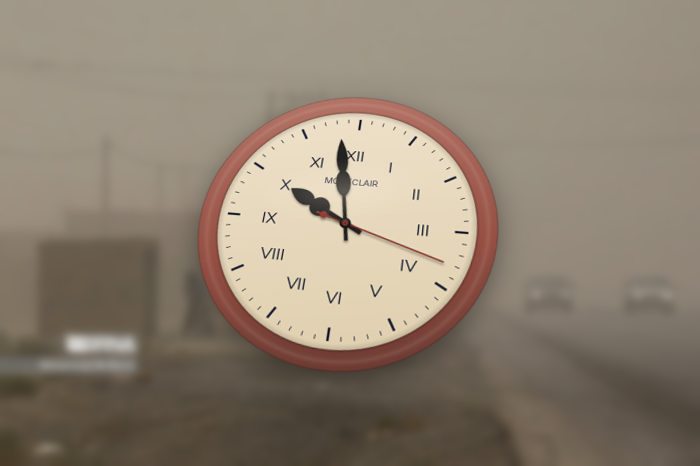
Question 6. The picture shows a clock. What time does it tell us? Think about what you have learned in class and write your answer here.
9:58:18
